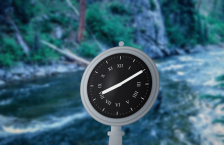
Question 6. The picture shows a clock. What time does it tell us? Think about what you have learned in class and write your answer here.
8:10
